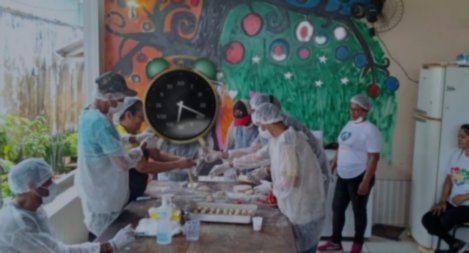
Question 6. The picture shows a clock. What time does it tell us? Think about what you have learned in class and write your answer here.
6:19
